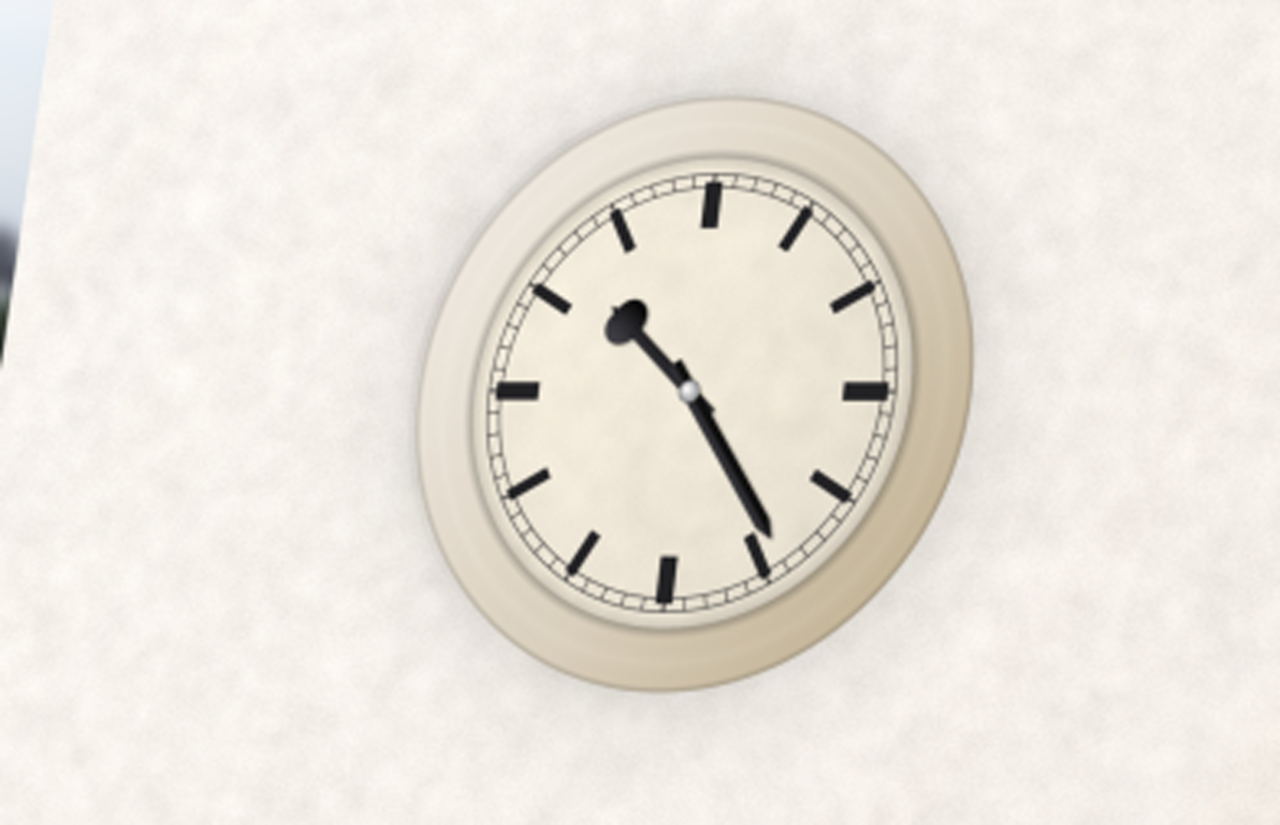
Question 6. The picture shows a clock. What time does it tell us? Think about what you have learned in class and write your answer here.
10:24
